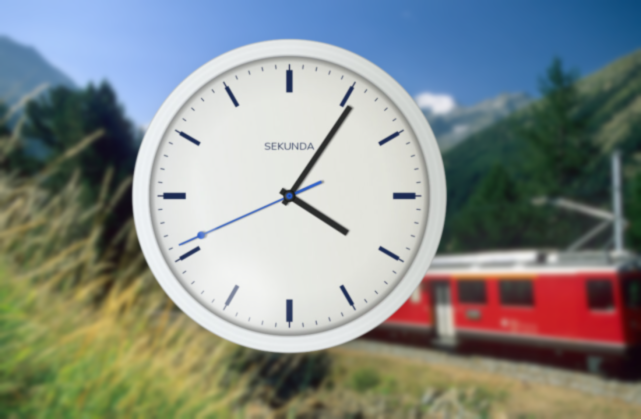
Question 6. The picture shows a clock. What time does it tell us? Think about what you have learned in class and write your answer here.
4:05:41
